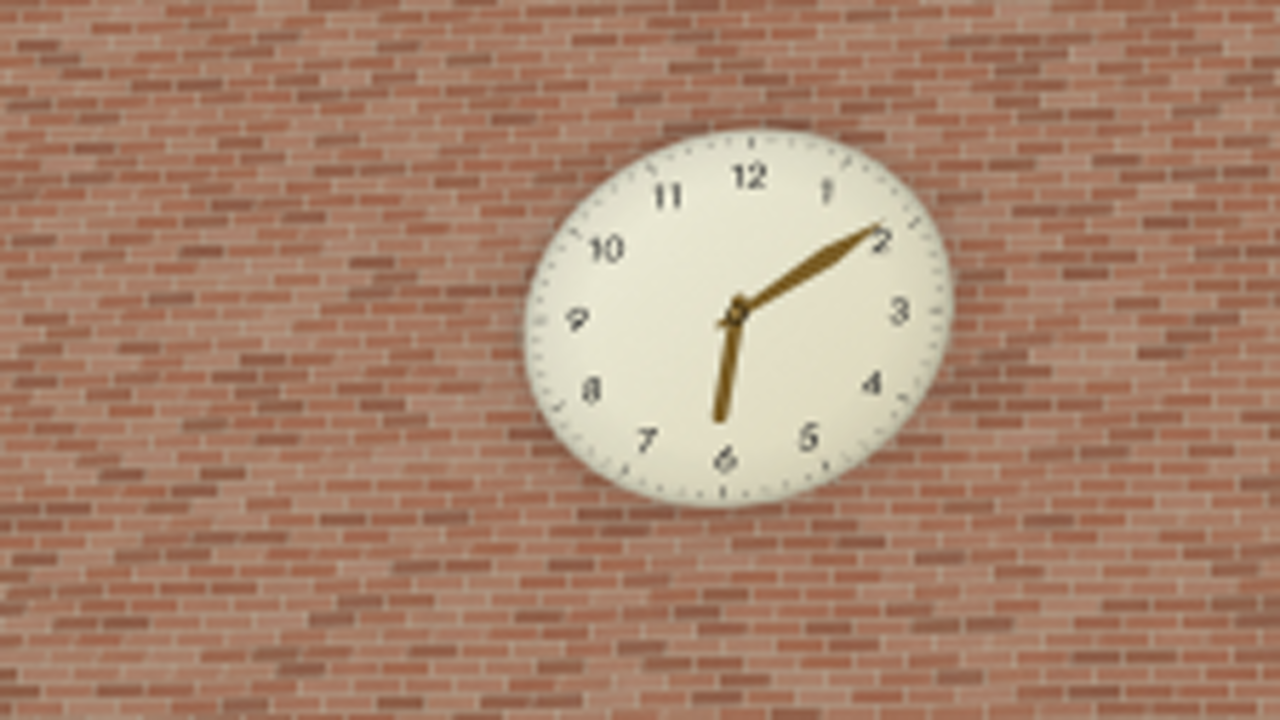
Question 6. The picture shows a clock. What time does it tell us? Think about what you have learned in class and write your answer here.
6:09
